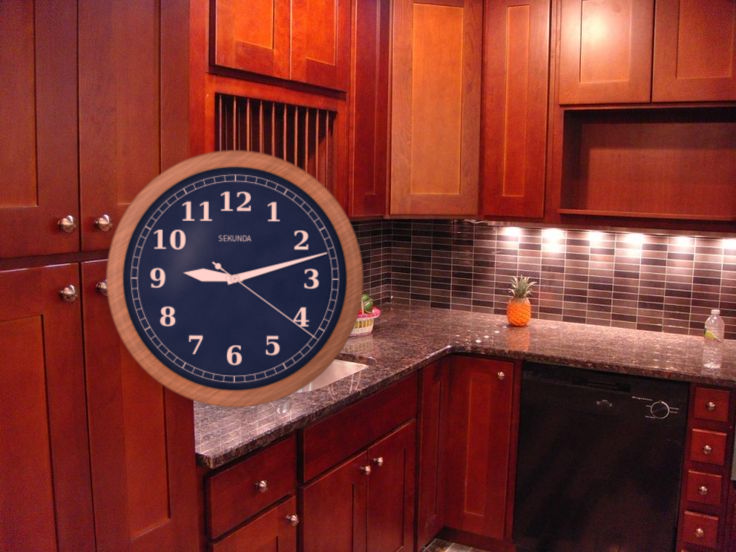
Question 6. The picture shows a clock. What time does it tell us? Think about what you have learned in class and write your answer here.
9:12:21
